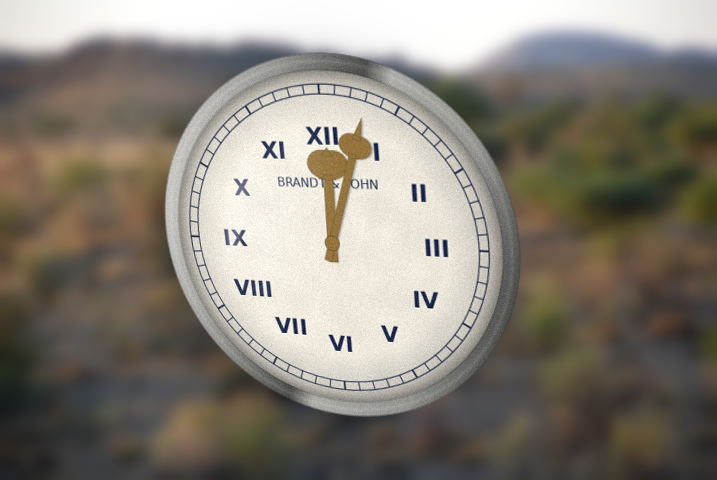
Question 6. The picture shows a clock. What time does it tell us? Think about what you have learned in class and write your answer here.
12:03
